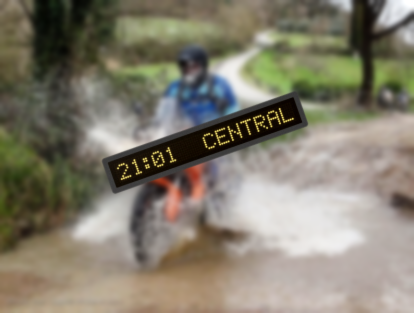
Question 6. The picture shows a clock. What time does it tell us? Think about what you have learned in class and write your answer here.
21:01
